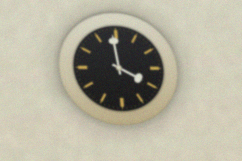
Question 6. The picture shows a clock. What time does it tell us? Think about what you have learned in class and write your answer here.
3:59
